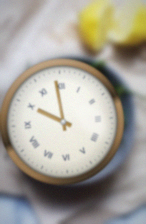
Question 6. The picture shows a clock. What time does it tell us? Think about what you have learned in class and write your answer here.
9:59
